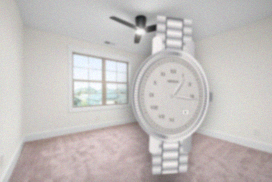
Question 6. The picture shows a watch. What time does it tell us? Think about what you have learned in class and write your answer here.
1:16
